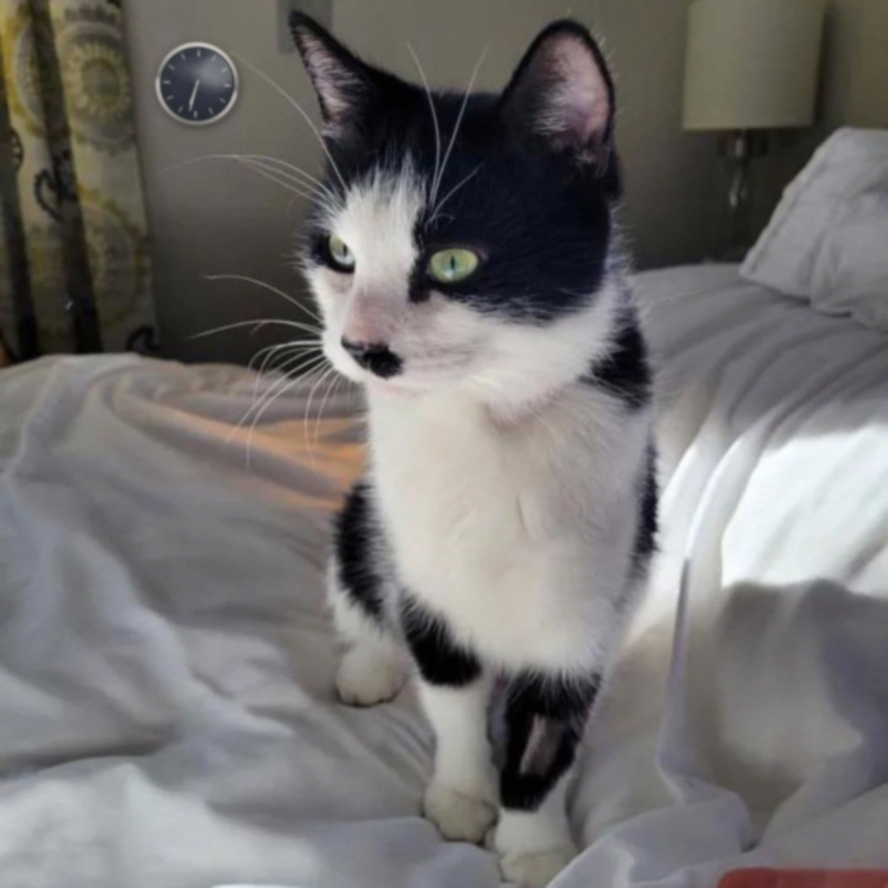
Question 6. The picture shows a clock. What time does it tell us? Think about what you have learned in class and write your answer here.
6:32
